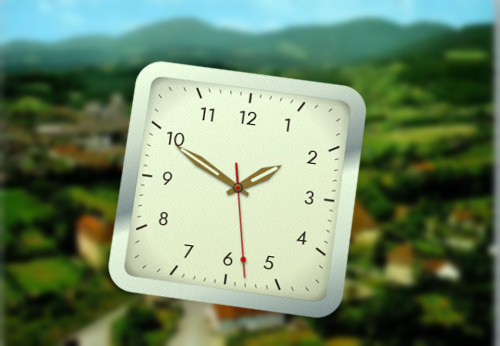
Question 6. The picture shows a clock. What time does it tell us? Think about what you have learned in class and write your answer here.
1:49:28
